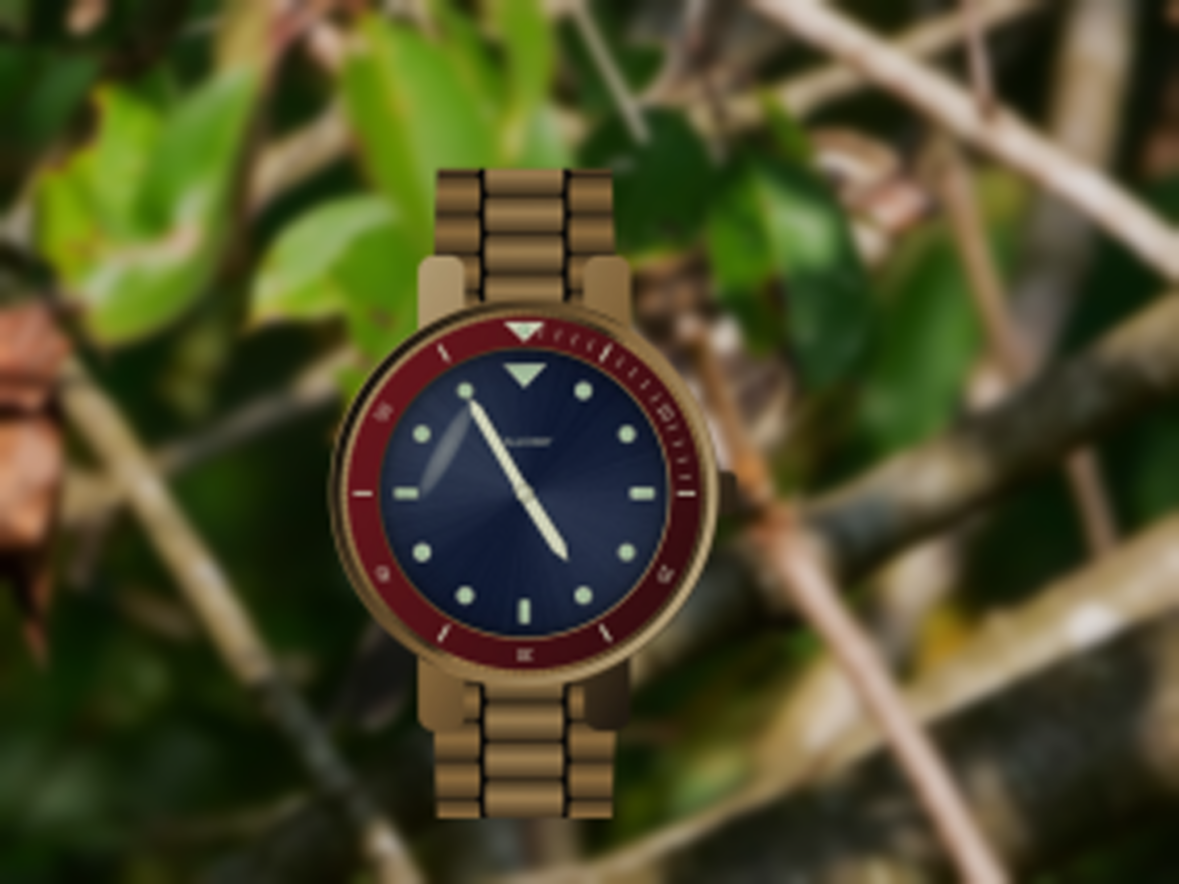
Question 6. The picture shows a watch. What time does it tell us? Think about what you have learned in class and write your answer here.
4:55
